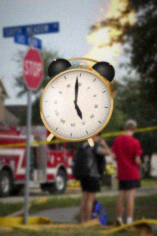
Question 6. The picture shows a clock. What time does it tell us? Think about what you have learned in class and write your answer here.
4:59
